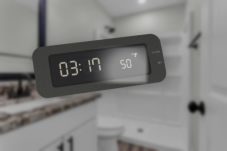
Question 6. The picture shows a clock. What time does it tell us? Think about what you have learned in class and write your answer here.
3:17
